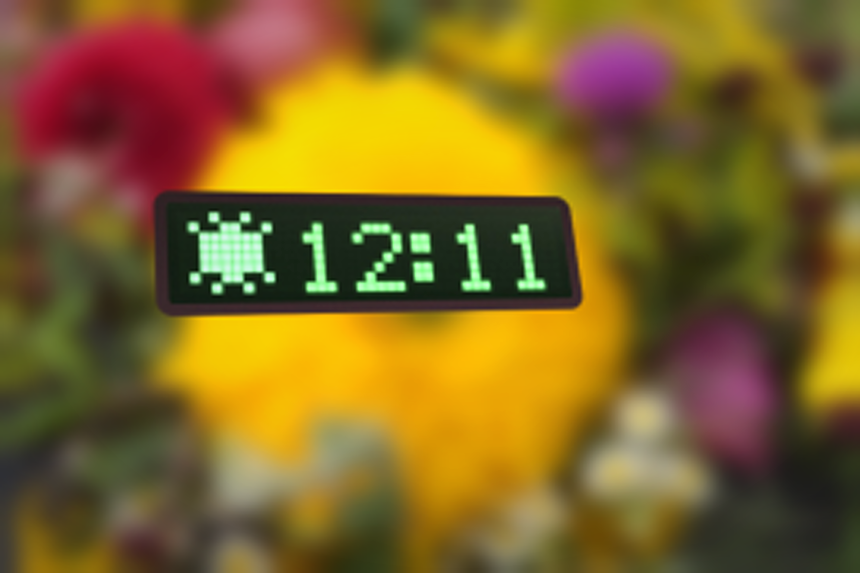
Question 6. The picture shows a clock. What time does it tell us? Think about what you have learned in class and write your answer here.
12:11
